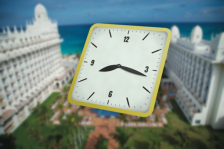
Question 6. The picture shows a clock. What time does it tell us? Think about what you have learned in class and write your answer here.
8:17
